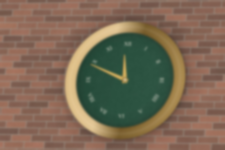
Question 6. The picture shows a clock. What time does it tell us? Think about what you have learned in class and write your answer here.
11:49
